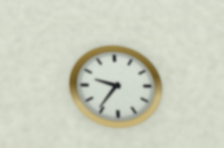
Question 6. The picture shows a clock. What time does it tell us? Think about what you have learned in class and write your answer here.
9:36
